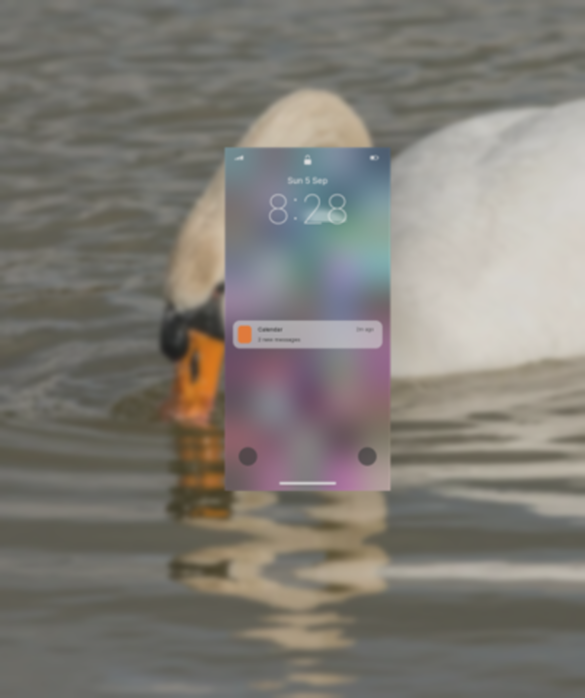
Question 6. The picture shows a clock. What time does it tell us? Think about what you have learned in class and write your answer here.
8:28
